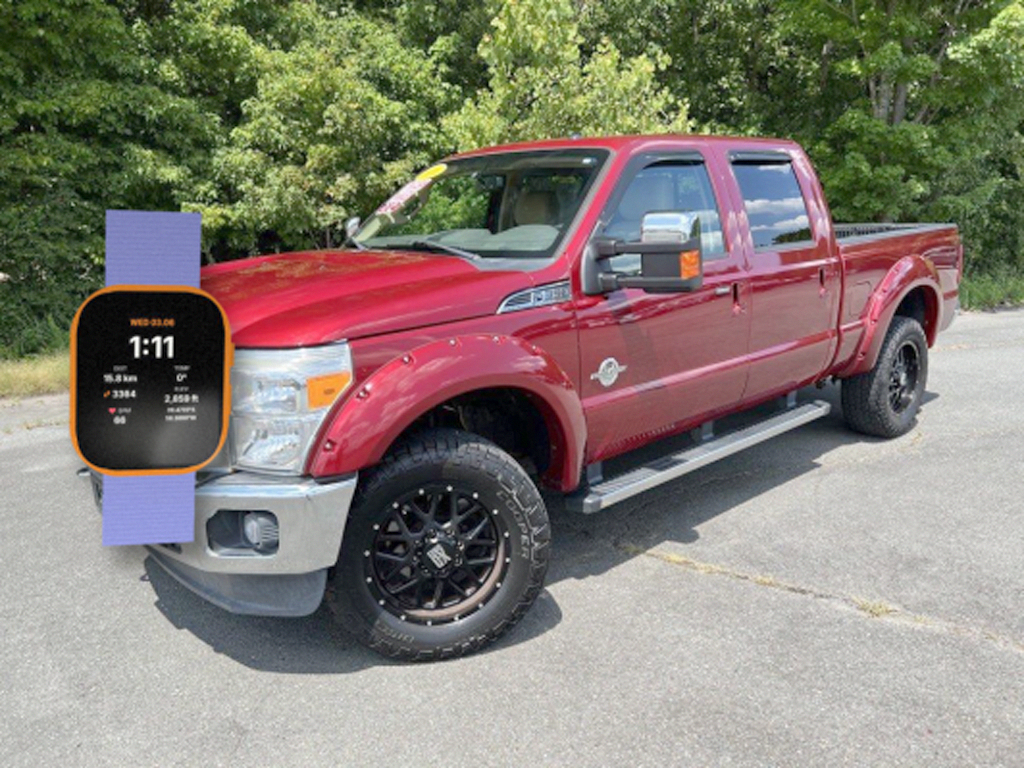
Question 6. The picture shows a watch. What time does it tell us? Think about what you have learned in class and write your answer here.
1:11
